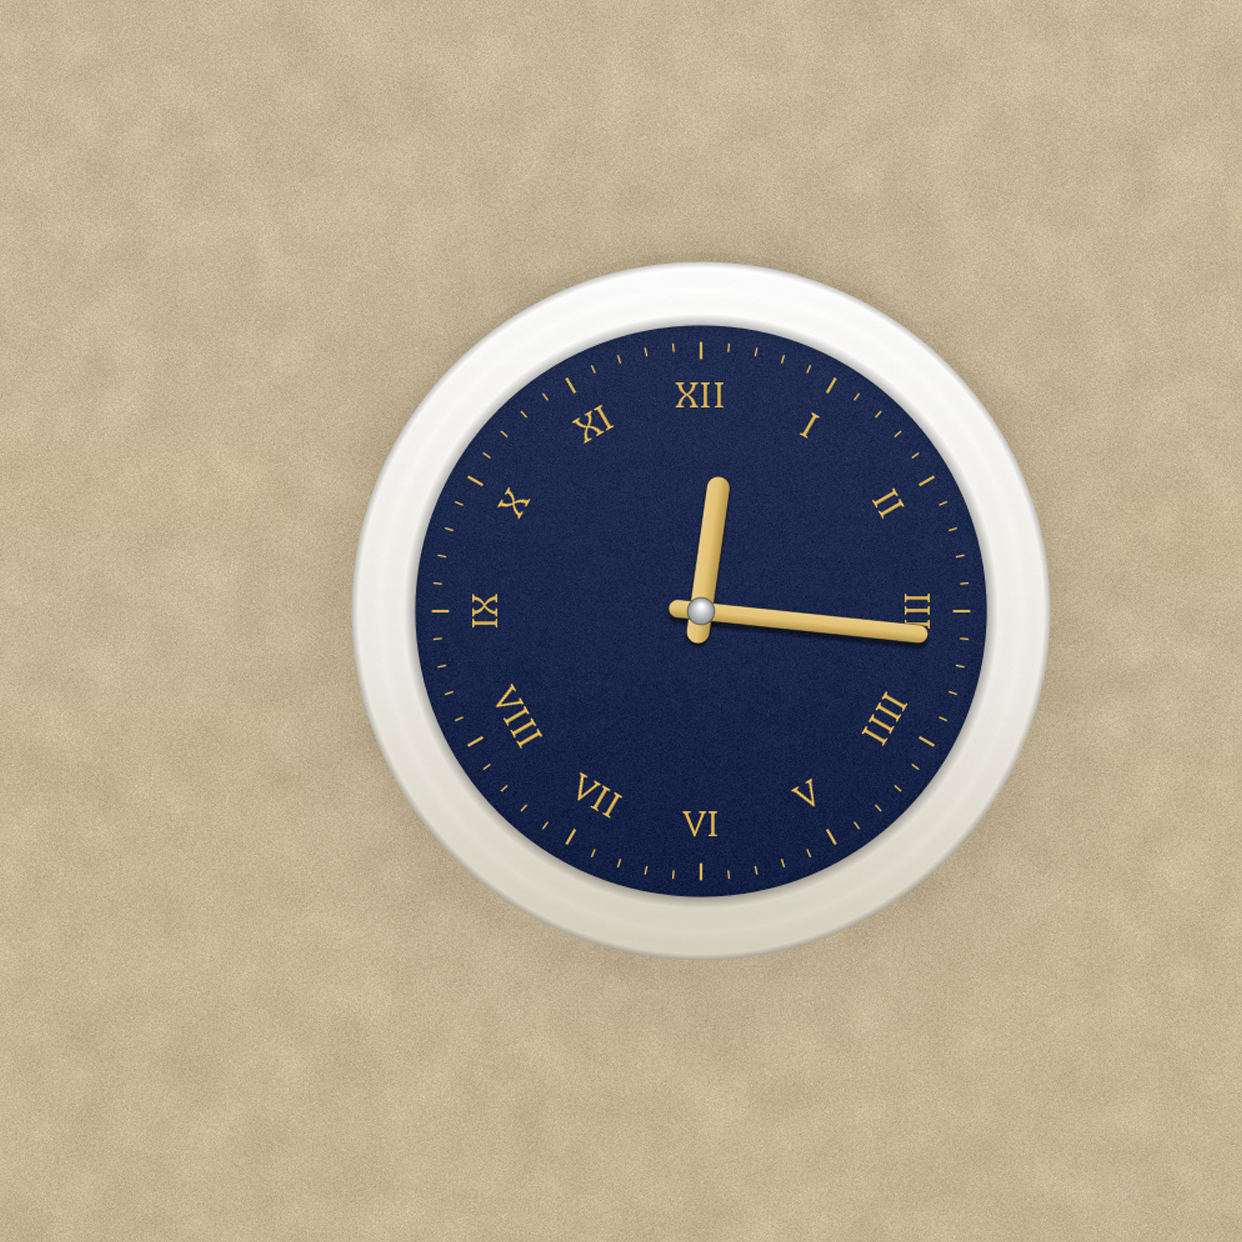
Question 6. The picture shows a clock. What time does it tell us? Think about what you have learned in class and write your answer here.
12:16
